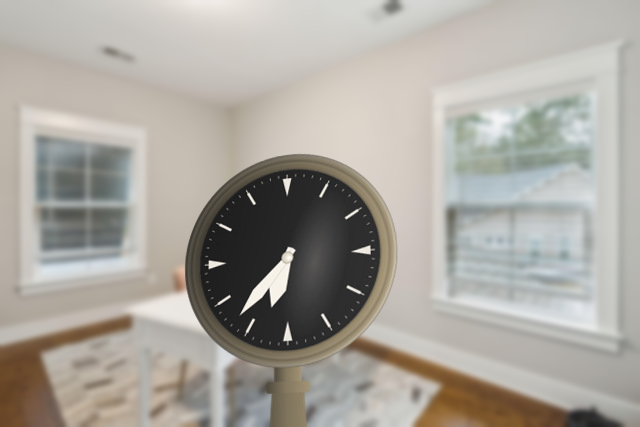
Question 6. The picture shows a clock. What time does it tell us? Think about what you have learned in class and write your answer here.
6:37
